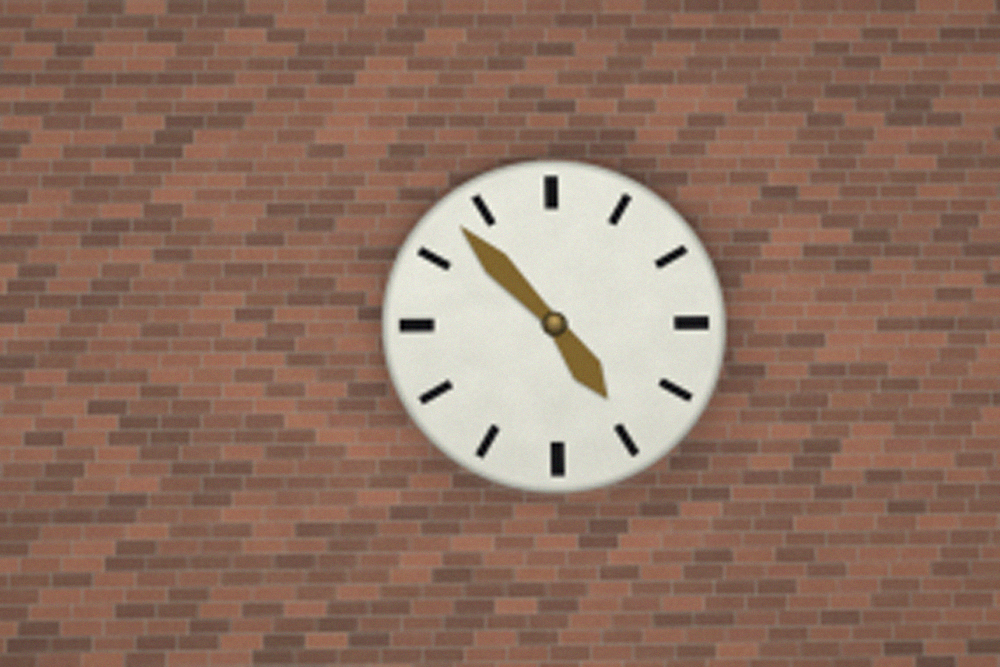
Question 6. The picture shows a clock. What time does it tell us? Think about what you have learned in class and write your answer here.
4:53
